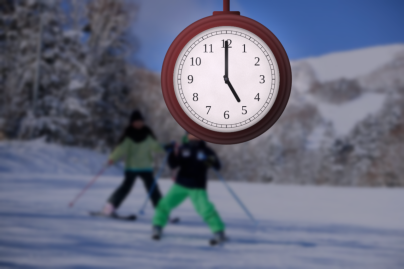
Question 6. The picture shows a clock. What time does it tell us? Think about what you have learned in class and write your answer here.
5:00
